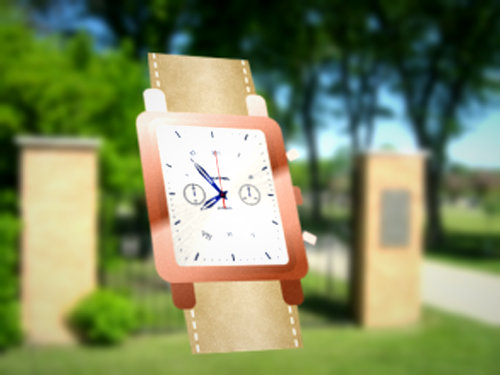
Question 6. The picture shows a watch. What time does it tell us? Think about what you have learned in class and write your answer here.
7:54
